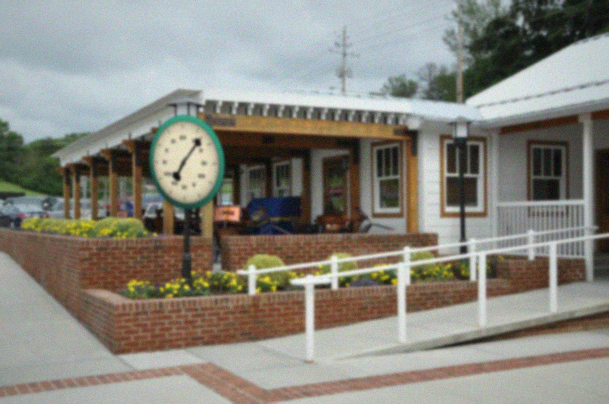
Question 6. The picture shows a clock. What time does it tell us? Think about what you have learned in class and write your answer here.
7:07
